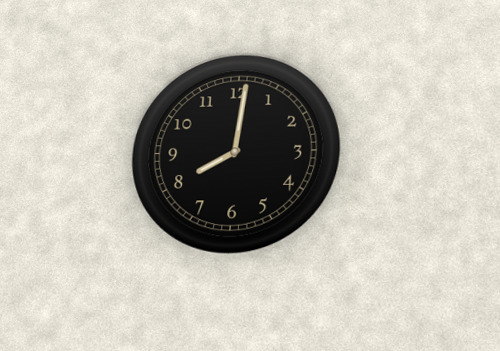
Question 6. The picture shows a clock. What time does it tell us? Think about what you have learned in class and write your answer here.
8:01
